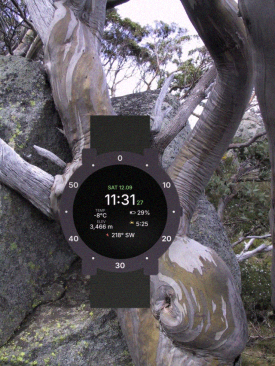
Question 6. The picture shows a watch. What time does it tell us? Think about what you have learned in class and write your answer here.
11:31
